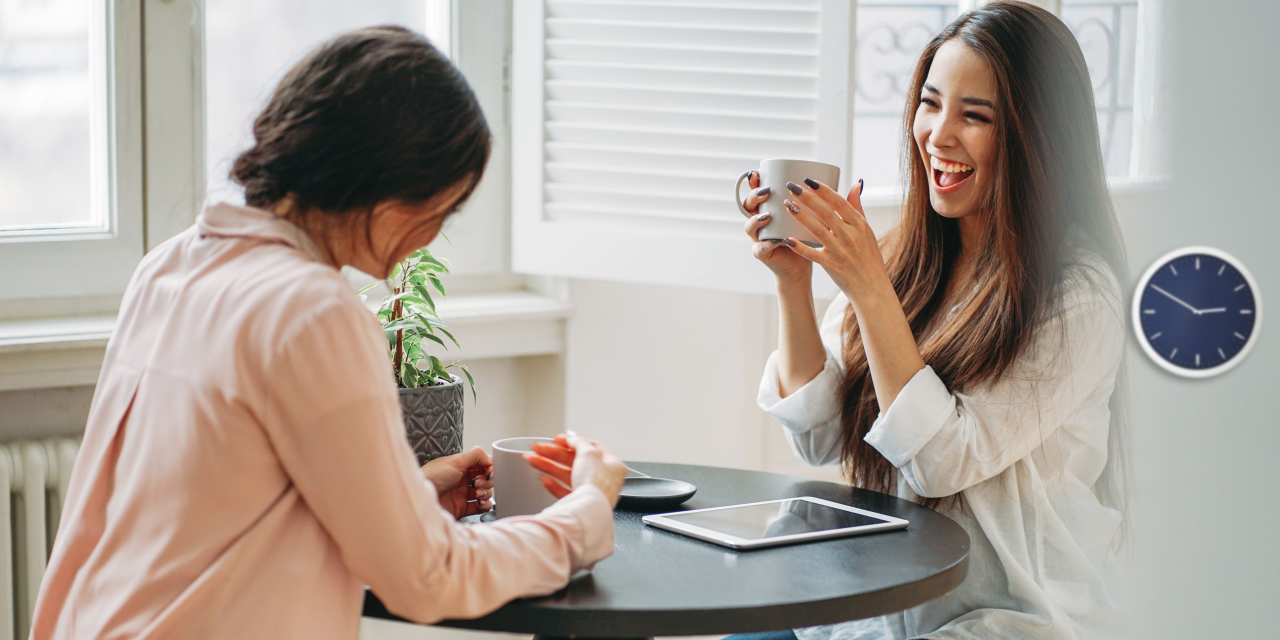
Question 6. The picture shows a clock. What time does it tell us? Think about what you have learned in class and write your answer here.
2:50
